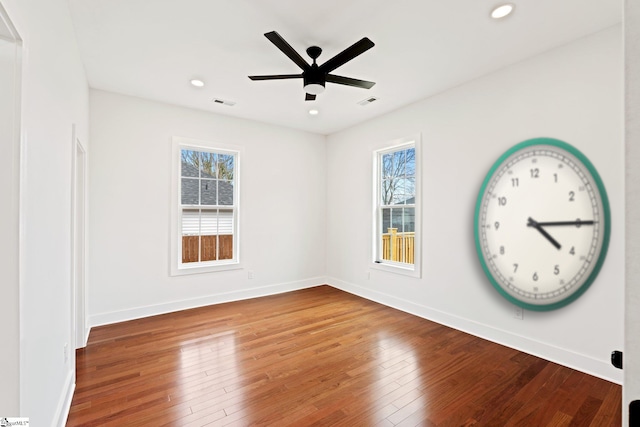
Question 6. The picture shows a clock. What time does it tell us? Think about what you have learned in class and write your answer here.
4:15
